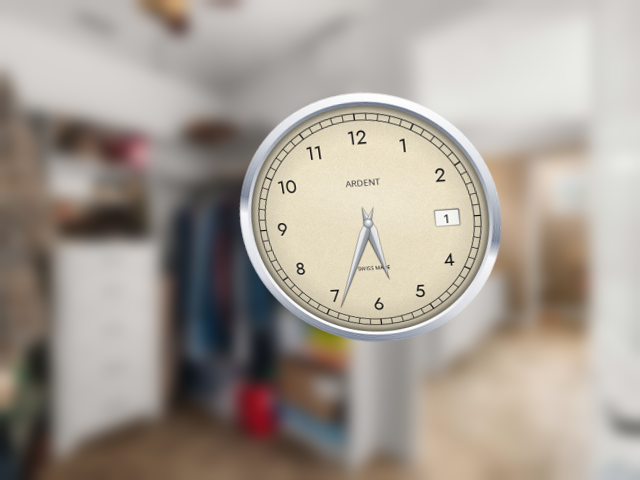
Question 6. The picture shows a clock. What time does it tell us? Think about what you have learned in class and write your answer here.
5:34
